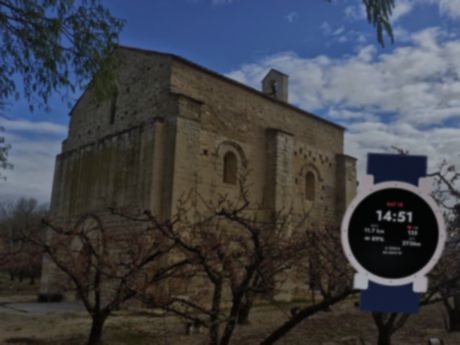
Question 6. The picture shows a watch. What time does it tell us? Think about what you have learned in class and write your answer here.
14:51
